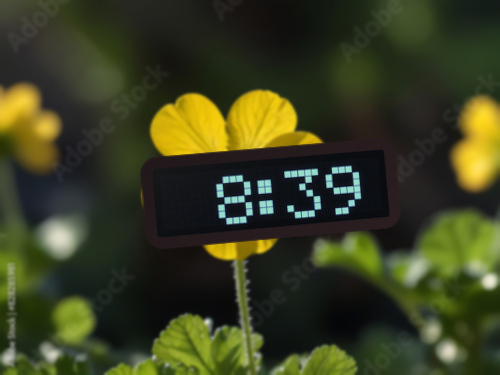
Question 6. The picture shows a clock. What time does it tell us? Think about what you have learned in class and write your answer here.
8:39
